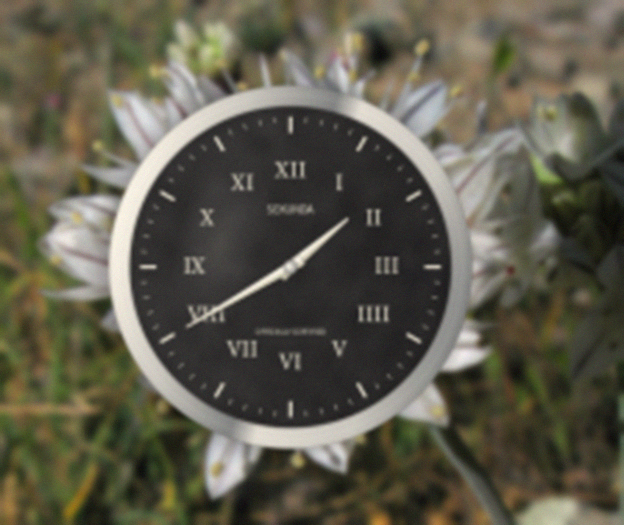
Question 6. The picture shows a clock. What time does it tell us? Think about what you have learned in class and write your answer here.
1:40
